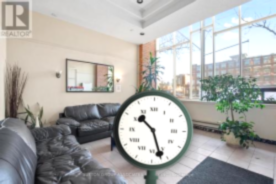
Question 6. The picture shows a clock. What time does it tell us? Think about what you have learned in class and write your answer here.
10:27
